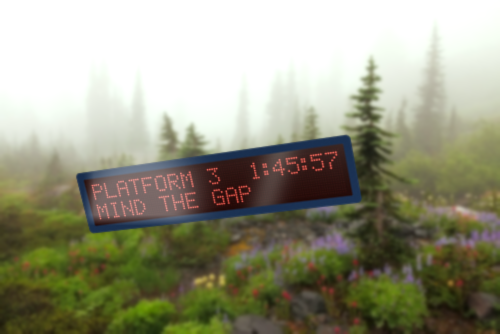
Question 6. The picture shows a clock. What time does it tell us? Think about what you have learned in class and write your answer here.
1:45:57
